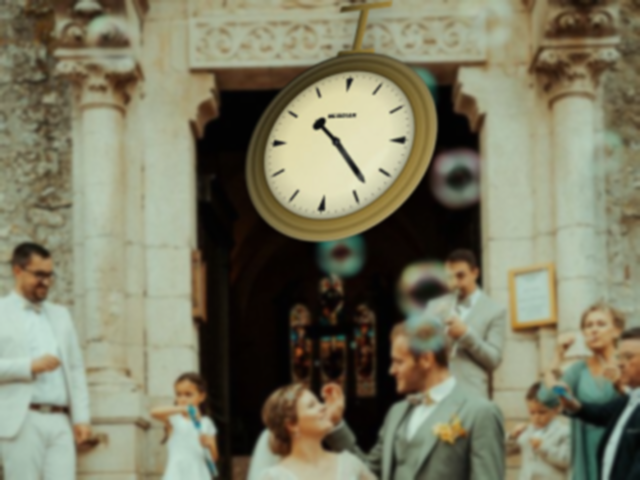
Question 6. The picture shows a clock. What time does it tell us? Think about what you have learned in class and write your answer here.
10:23
